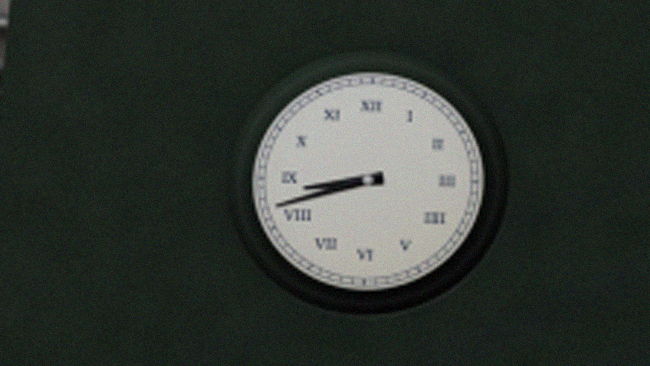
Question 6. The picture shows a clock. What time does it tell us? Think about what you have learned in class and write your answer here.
8:42
